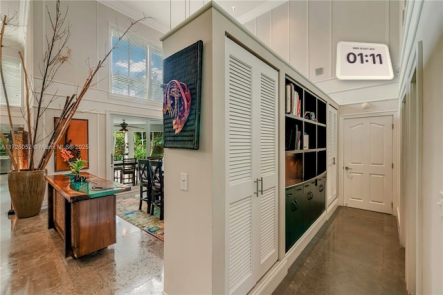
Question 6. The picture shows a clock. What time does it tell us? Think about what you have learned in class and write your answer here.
1:11
